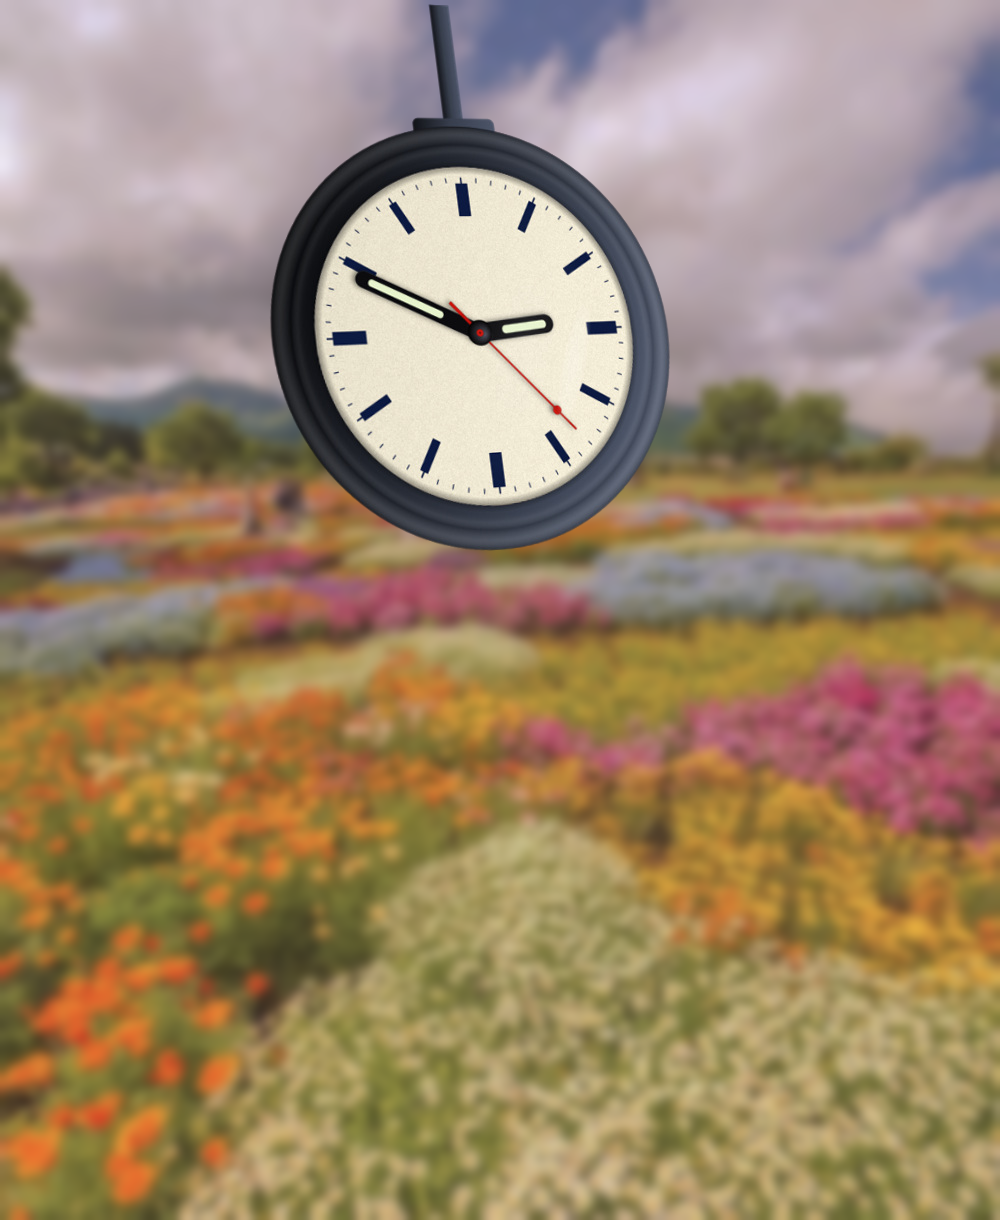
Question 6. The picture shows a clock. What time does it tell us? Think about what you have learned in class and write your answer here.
2:49:23
